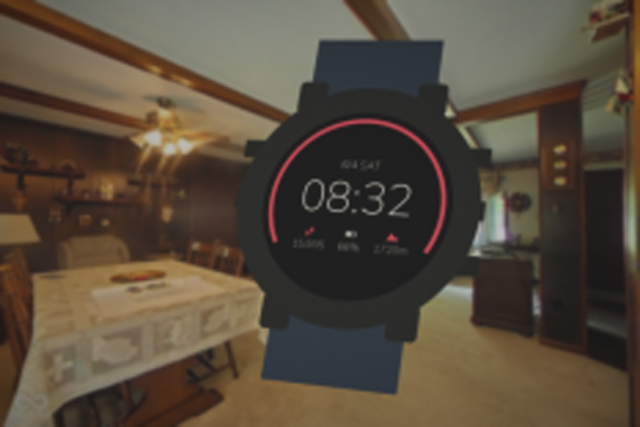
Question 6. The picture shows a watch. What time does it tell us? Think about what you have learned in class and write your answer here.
8:32
